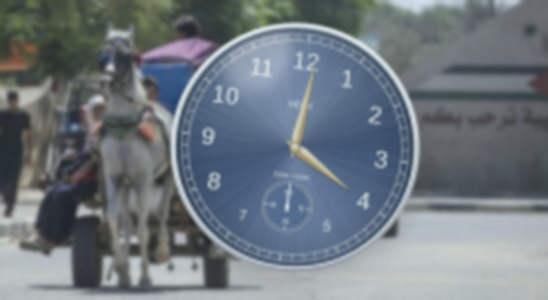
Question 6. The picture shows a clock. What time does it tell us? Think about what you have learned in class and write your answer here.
4:01
